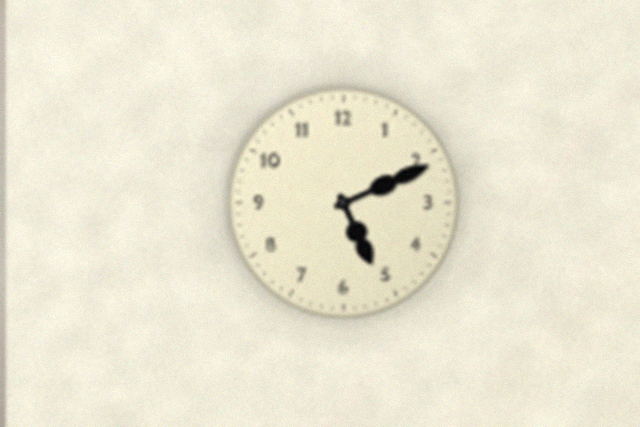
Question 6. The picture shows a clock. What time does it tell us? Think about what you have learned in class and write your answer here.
5:11
